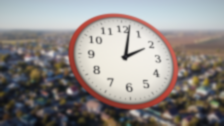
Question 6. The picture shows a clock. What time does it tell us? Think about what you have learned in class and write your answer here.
2:02
